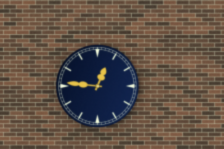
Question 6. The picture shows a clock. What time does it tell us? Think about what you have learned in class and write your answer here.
12:46
